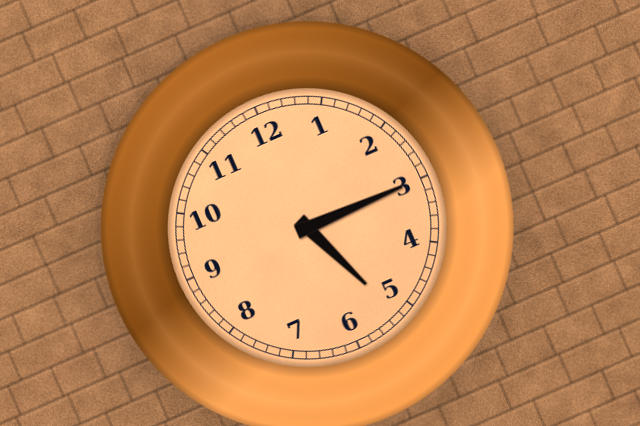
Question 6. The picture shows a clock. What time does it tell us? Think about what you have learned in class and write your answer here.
5:15
